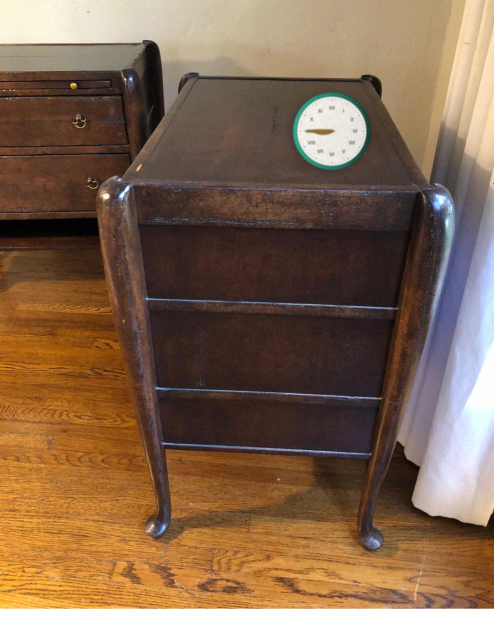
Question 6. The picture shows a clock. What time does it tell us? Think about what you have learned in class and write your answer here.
8:45
